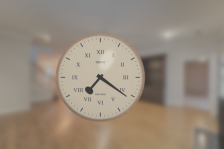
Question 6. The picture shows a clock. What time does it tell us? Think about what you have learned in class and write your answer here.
7:21
